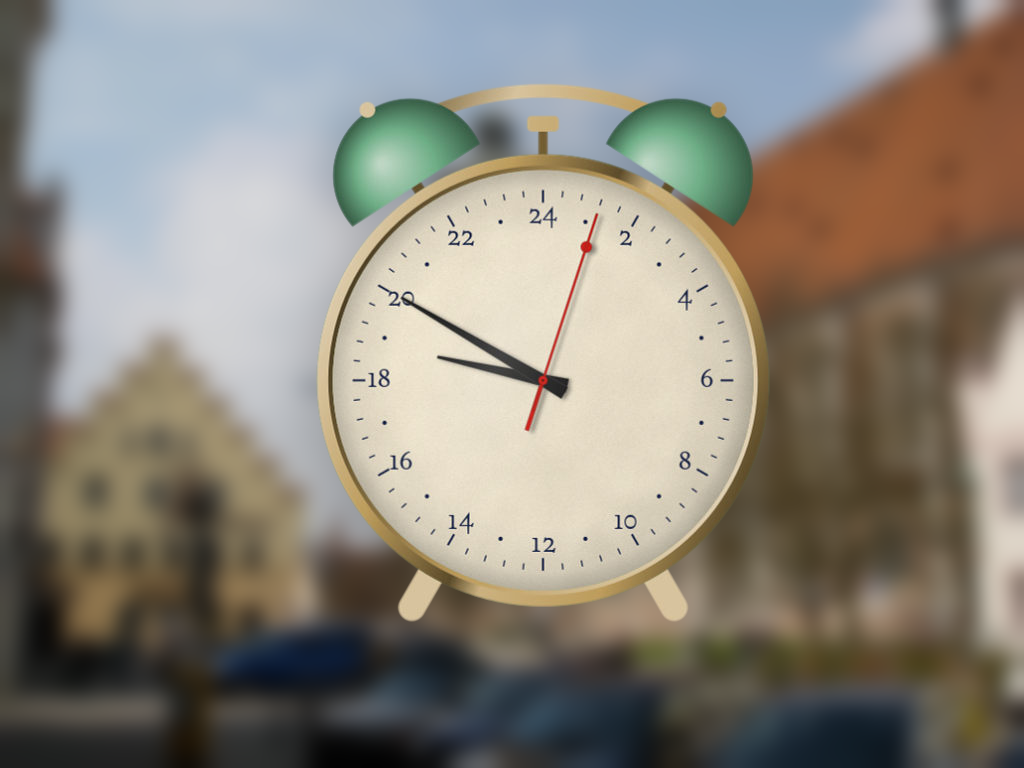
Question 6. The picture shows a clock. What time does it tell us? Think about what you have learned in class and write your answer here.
18:50:03
